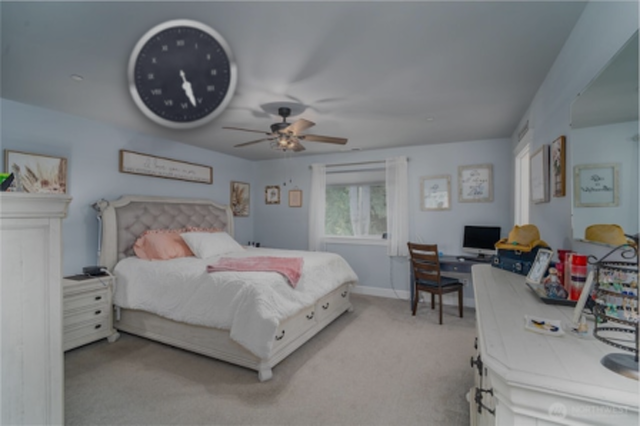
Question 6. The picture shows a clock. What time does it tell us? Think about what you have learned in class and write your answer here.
5:27
